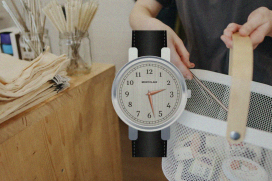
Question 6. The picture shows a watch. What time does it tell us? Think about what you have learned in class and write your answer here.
2:28
